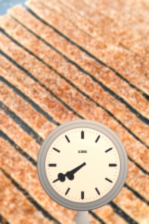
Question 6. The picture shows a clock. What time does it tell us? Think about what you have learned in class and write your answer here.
7:40
